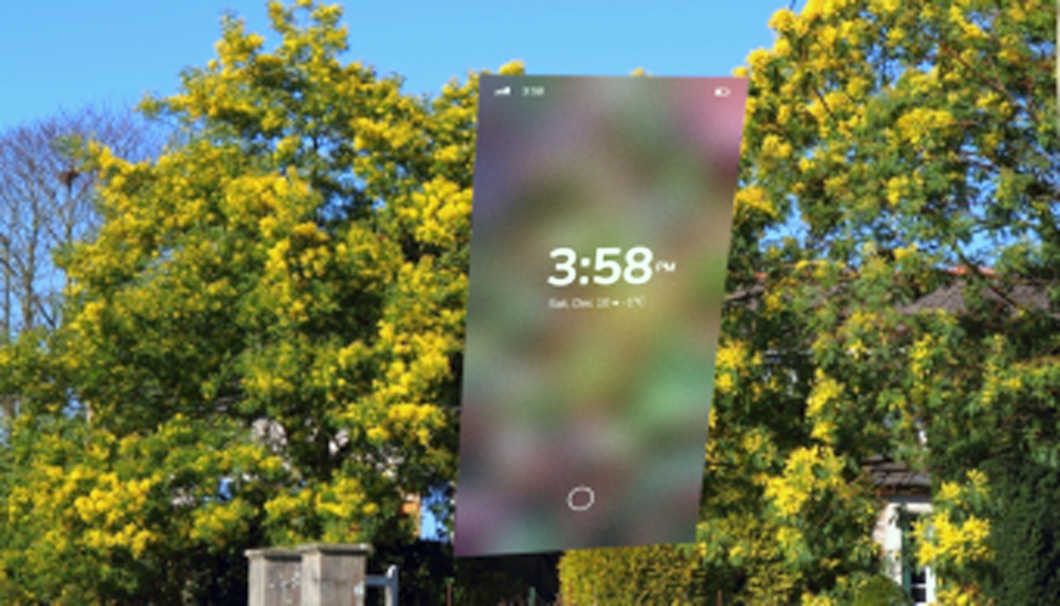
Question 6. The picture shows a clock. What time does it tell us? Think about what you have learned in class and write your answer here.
3:58
